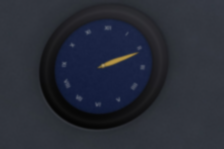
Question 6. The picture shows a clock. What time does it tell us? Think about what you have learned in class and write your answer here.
2:11
